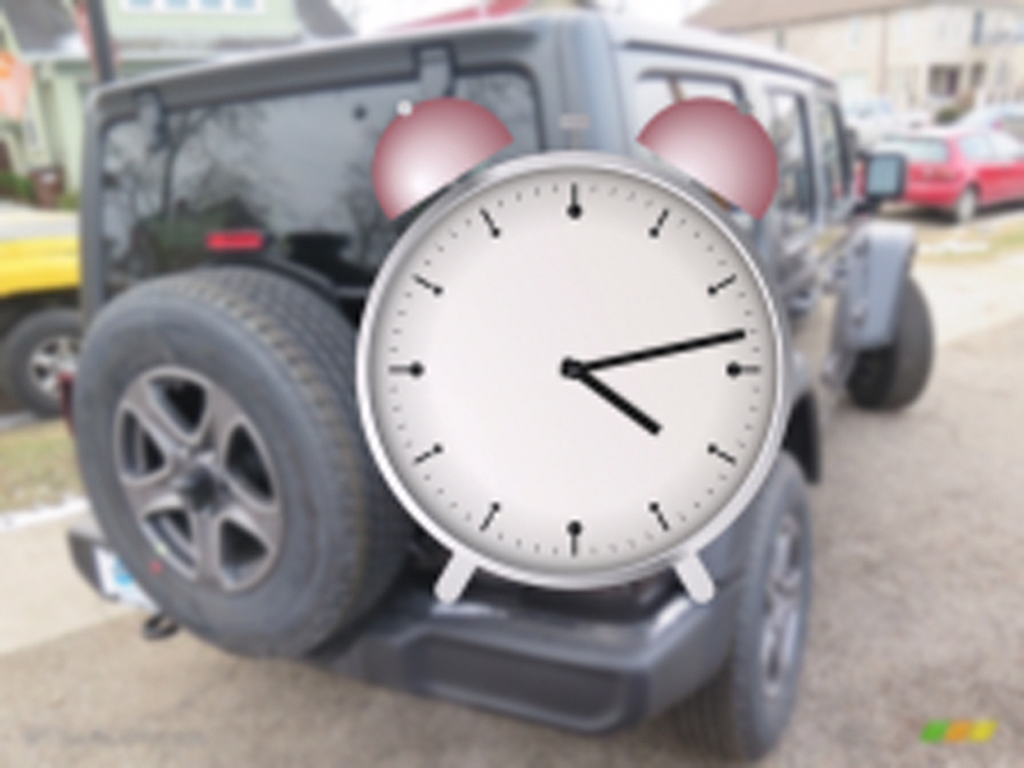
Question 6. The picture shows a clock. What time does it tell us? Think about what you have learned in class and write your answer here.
4:13
